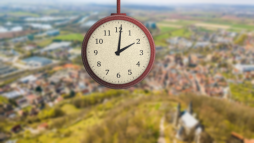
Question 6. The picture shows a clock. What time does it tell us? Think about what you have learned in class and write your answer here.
2:01
